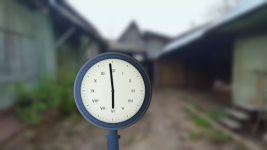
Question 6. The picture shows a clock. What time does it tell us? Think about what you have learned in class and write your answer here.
5:59
